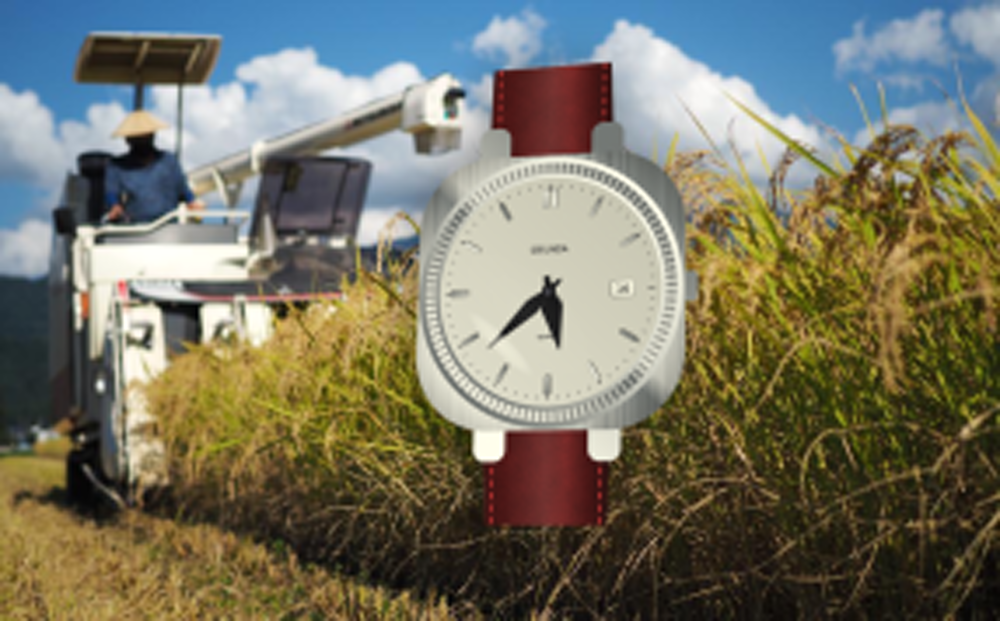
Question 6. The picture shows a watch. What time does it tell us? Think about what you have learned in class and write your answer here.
5:38
